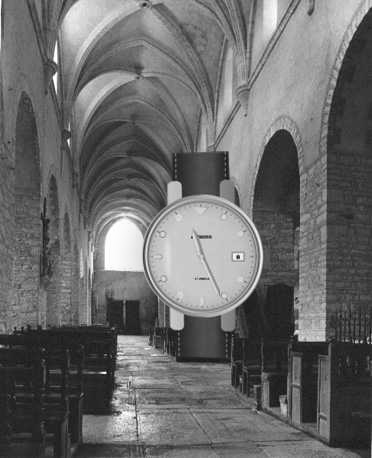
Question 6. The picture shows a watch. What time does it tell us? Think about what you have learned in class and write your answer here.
11:26
